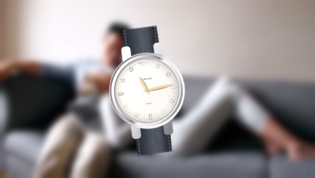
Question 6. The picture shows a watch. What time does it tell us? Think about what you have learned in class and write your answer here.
11:14
